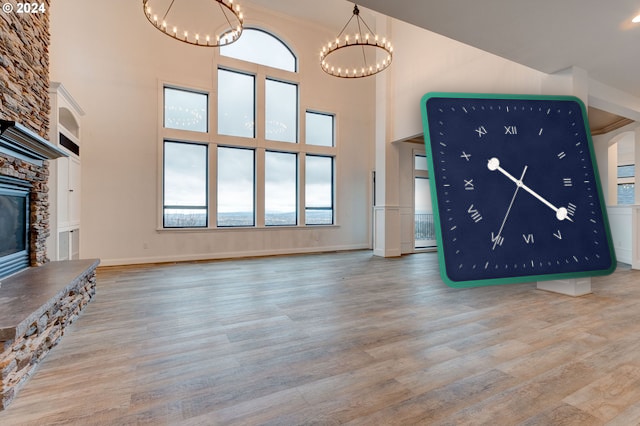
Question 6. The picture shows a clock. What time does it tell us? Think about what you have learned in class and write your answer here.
10:21:35
